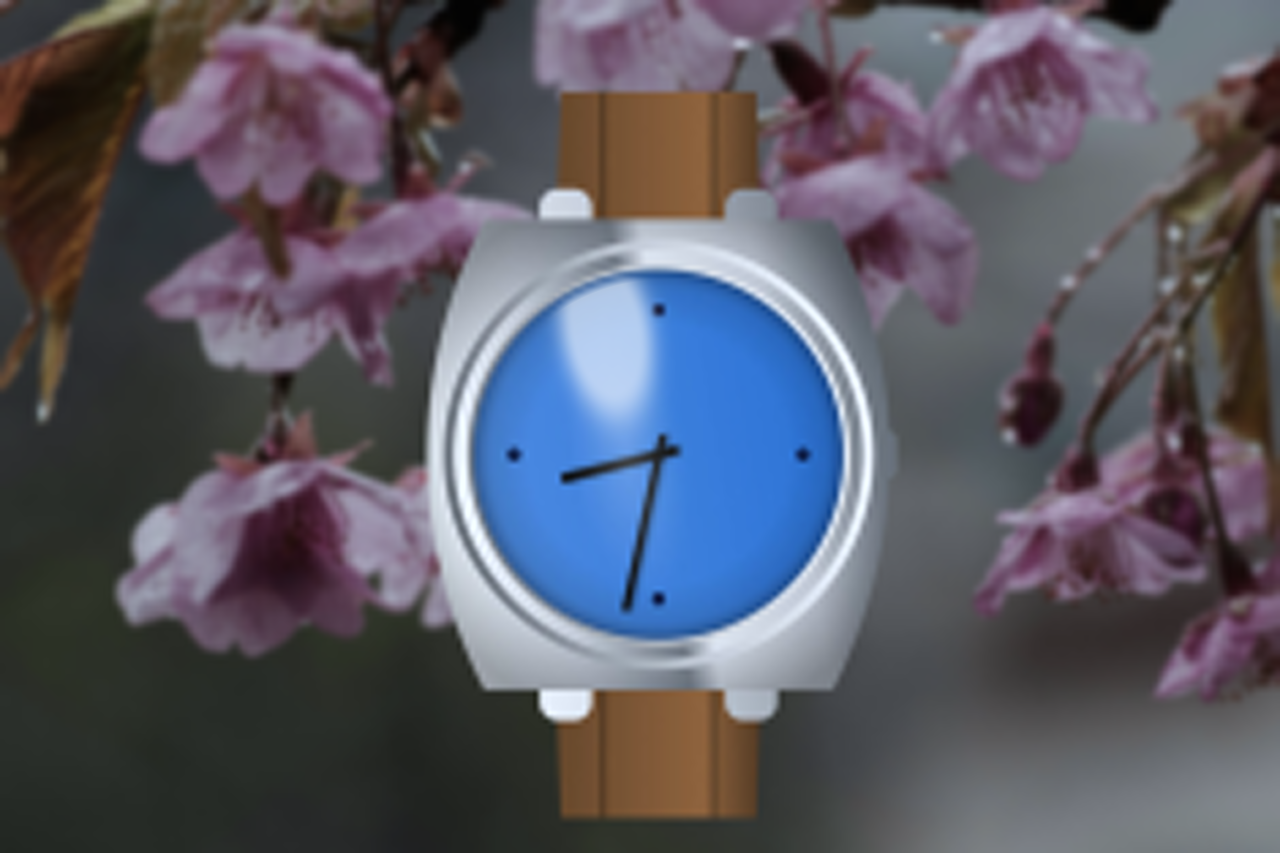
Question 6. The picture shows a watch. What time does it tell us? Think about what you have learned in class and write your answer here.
8:32
